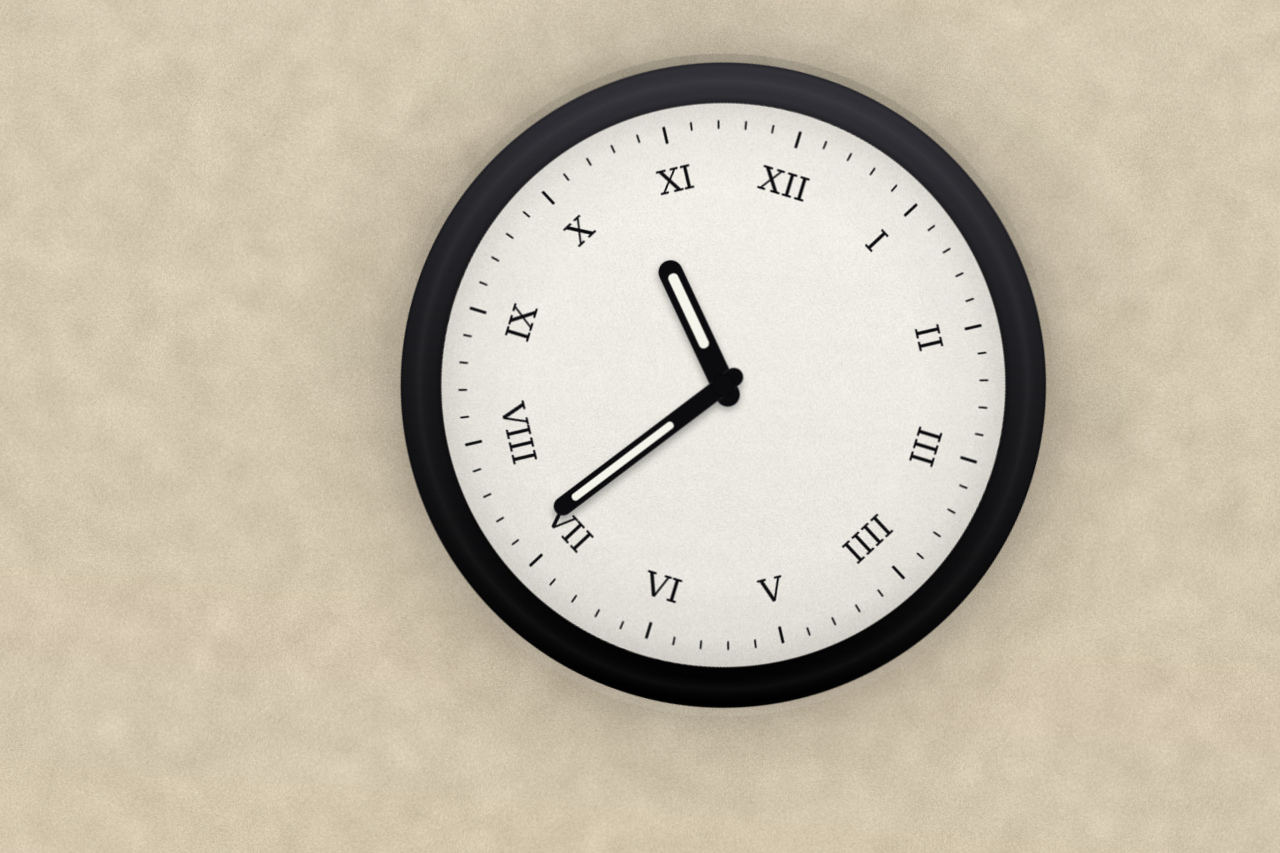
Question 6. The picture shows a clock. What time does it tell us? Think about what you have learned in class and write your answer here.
10:36
